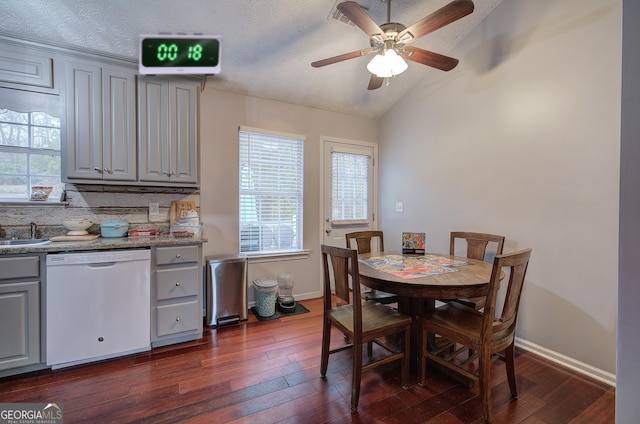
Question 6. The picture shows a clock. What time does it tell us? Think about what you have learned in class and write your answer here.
0:18
